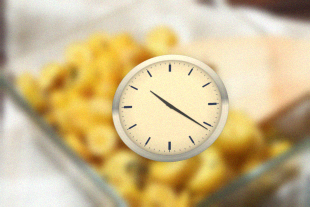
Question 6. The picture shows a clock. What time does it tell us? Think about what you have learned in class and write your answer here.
10:21
